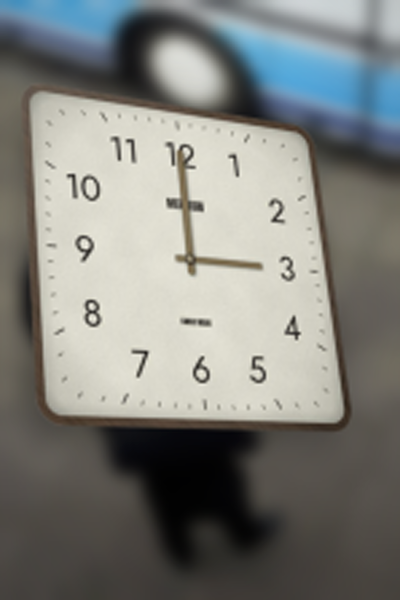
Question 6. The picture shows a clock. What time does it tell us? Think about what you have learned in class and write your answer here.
3:00
